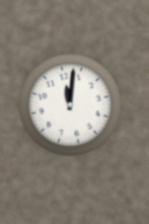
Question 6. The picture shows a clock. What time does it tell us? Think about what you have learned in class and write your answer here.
12:03
